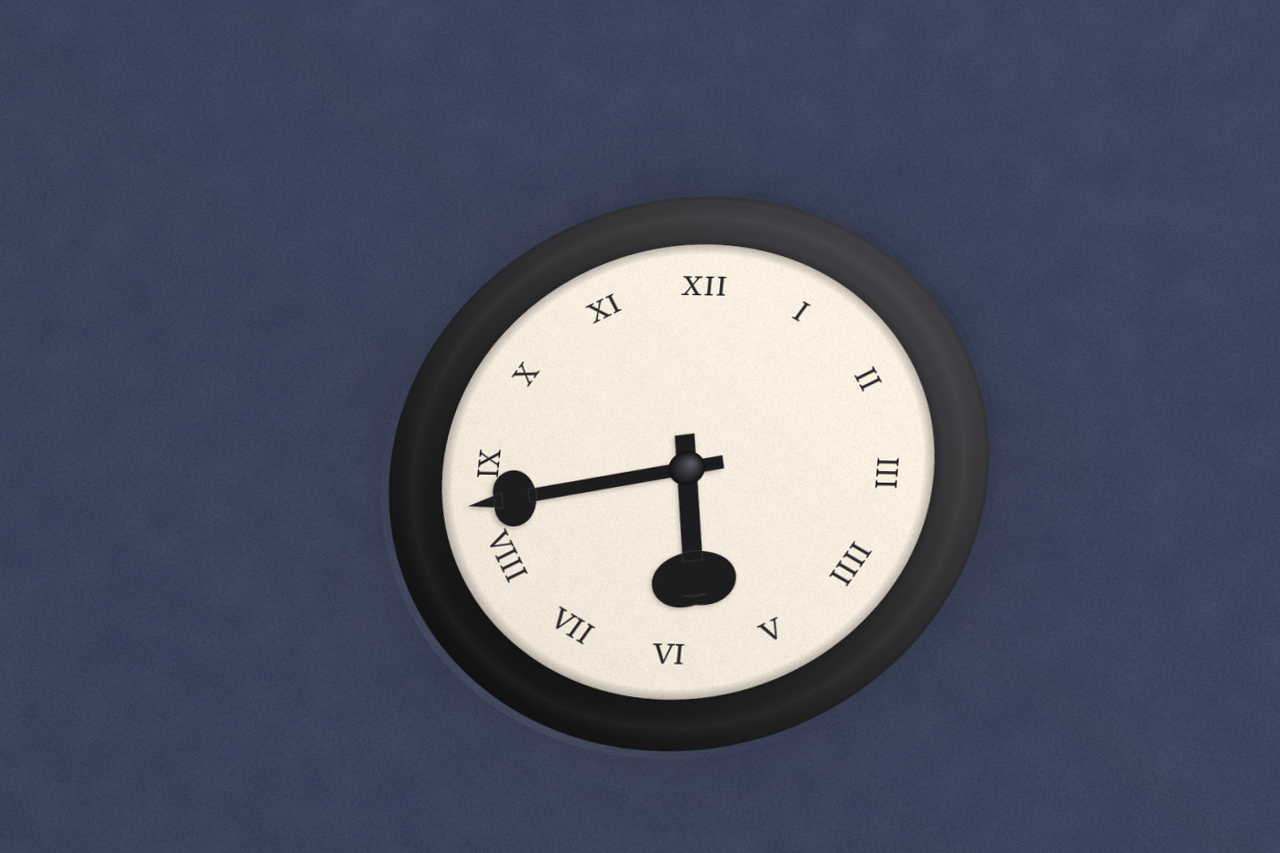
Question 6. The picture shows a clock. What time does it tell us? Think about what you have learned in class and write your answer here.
5:43
